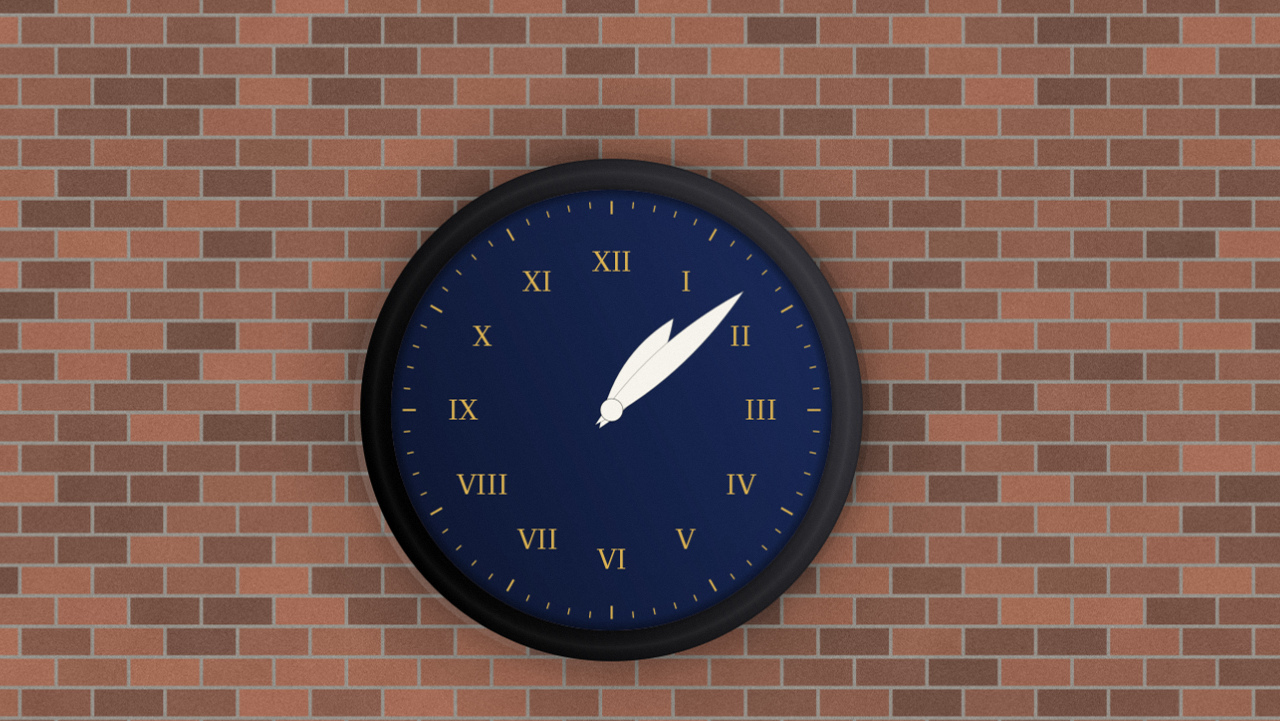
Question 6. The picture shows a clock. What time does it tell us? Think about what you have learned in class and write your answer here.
1:08
